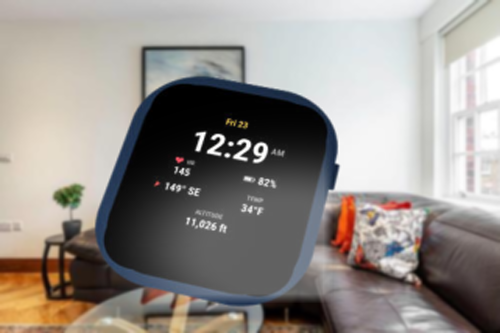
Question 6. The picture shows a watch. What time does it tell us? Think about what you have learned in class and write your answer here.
12:29
